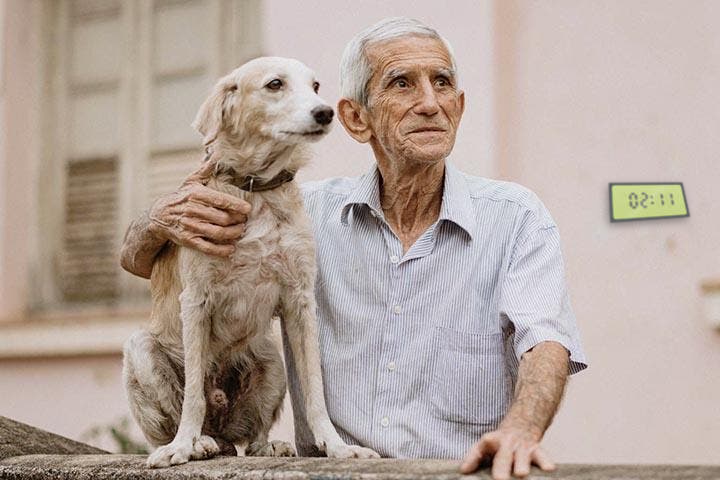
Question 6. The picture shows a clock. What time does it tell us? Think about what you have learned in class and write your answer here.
2:11
